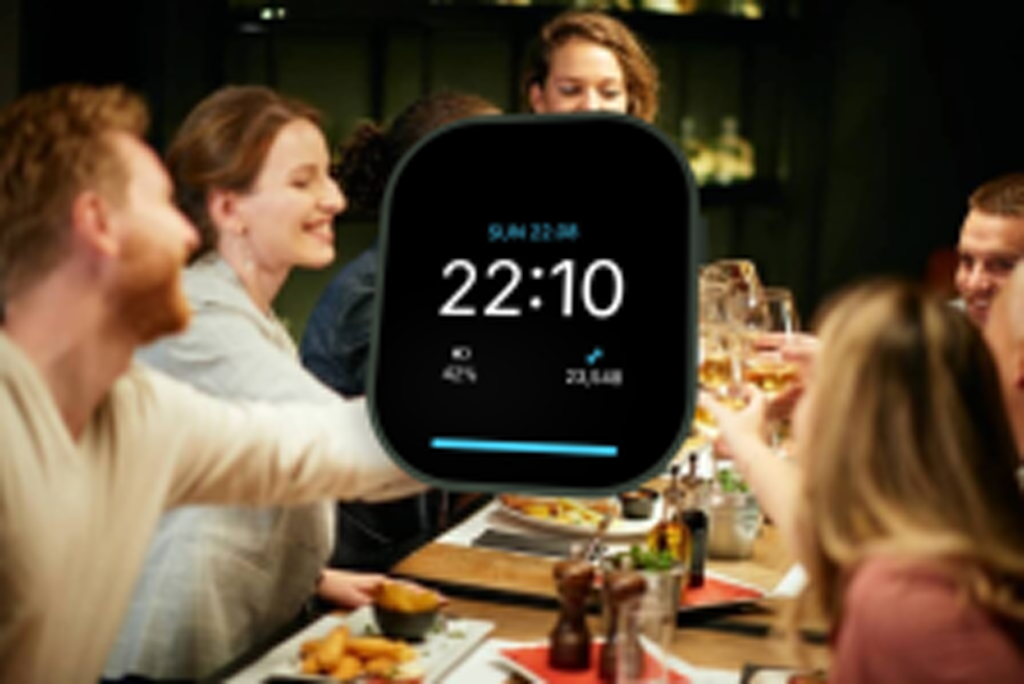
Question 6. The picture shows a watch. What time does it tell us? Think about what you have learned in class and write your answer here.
22:10
